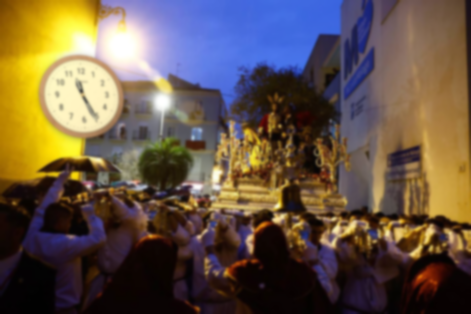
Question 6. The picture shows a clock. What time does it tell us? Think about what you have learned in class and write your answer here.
11:26
